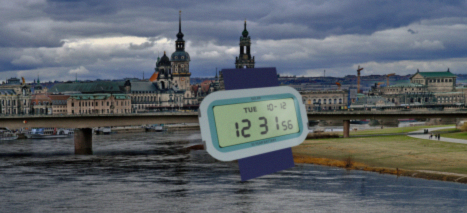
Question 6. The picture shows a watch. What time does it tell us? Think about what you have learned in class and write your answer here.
12:31:56
